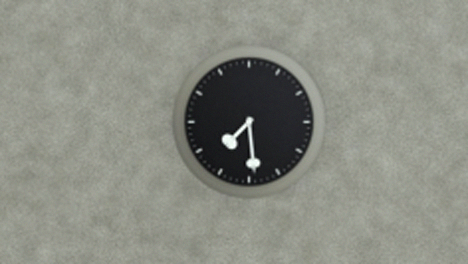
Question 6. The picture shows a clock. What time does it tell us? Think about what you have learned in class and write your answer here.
7:29
